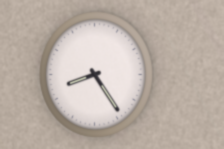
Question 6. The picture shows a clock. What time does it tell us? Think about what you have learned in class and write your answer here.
8:24
